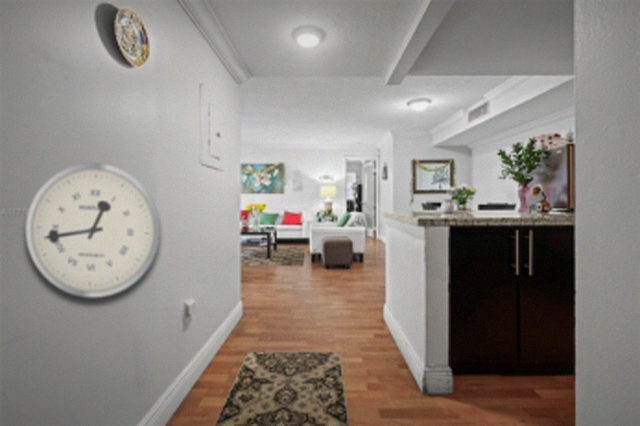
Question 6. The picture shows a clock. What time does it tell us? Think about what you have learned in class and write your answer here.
12:43
